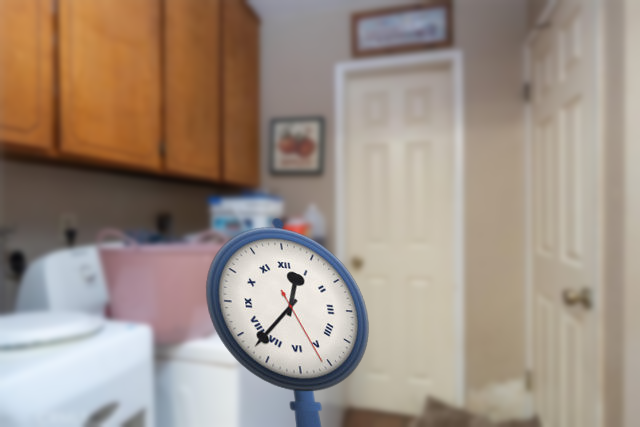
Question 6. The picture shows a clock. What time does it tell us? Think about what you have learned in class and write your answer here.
12:37:26
